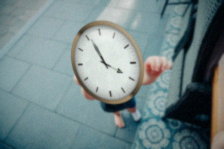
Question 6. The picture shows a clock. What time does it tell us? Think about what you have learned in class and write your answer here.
3:56
